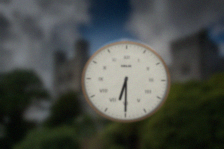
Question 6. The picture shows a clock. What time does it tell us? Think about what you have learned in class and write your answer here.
6:30
